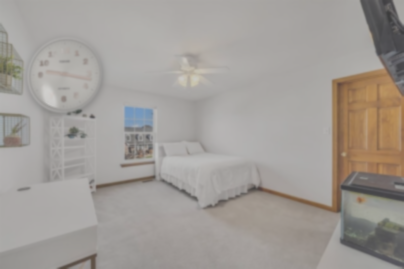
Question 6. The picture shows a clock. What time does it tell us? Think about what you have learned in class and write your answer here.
9:17
